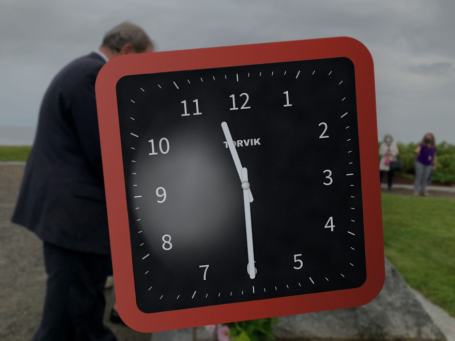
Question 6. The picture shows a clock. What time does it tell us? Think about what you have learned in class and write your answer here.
11:30
